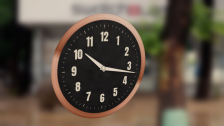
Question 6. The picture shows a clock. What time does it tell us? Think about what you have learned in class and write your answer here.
10:17
